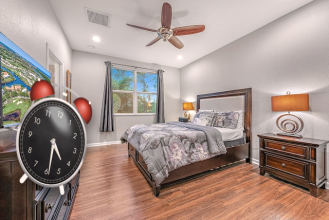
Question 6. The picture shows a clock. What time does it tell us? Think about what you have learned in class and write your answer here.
4:29
